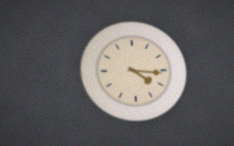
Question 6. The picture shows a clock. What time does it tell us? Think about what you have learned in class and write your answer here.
4:16
